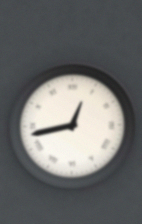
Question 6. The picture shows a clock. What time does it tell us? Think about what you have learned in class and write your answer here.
12:43
